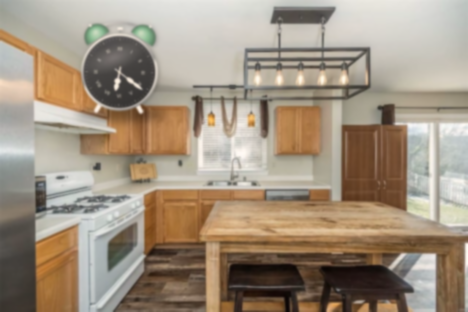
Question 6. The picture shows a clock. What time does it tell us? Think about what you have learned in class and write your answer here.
6:21
